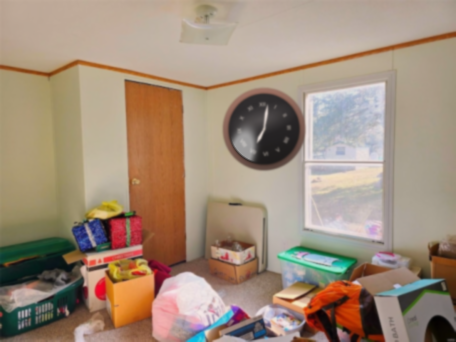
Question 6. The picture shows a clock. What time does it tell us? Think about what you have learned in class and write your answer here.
7:02
